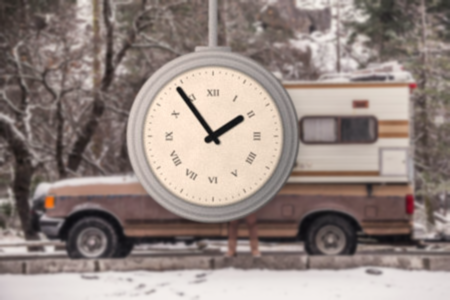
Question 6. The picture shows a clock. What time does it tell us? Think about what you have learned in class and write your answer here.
1:54
